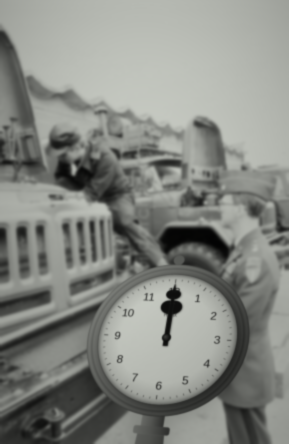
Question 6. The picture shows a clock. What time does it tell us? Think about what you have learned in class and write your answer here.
12:00
